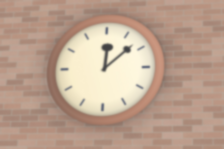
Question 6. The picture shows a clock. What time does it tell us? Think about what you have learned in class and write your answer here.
12:08
